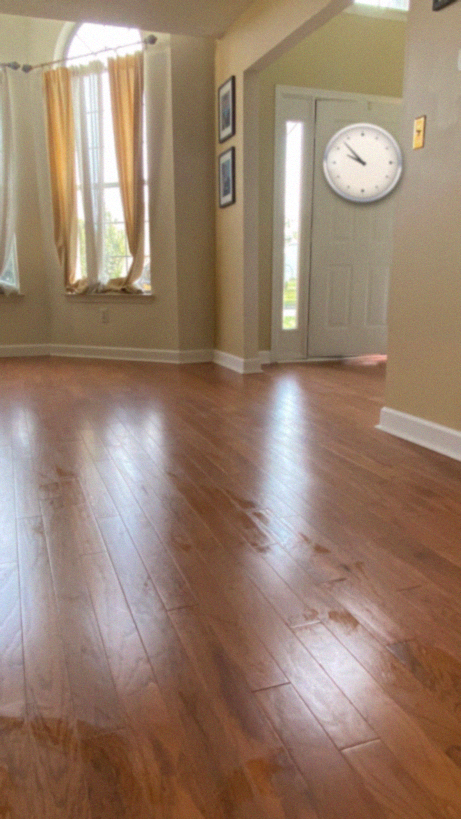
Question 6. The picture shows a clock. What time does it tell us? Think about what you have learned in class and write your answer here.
9:53
